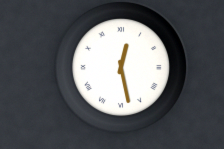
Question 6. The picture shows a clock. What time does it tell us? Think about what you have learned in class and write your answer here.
12:28
